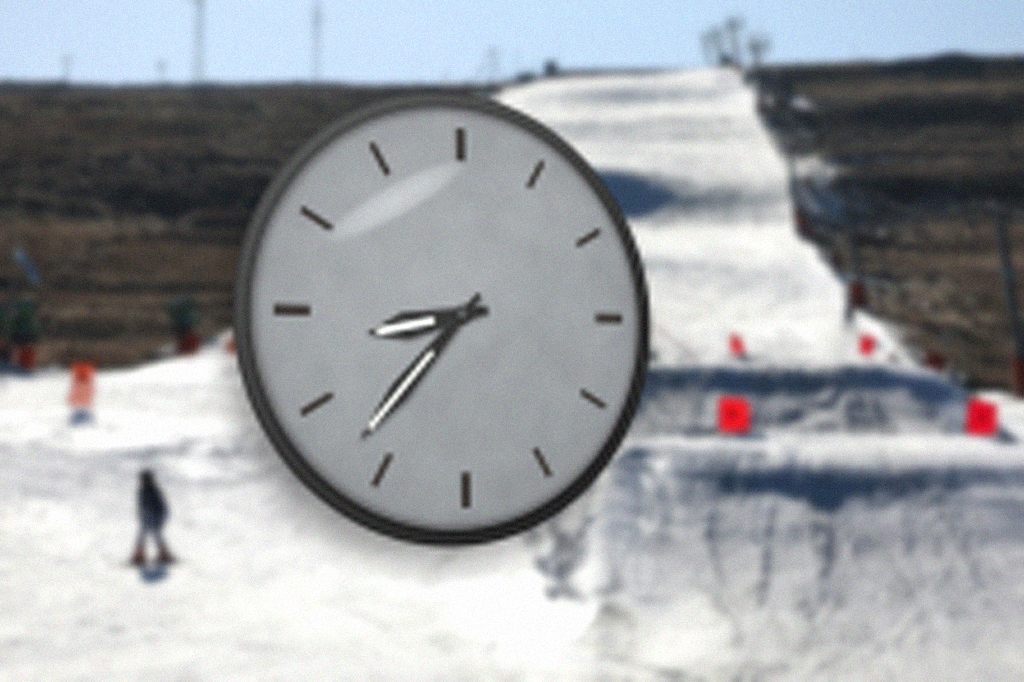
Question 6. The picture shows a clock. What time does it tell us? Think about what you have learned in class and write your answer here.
8:37
